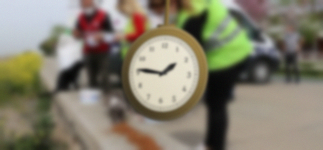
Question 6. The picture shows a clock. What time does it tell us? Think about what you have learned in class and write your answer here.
1:46
